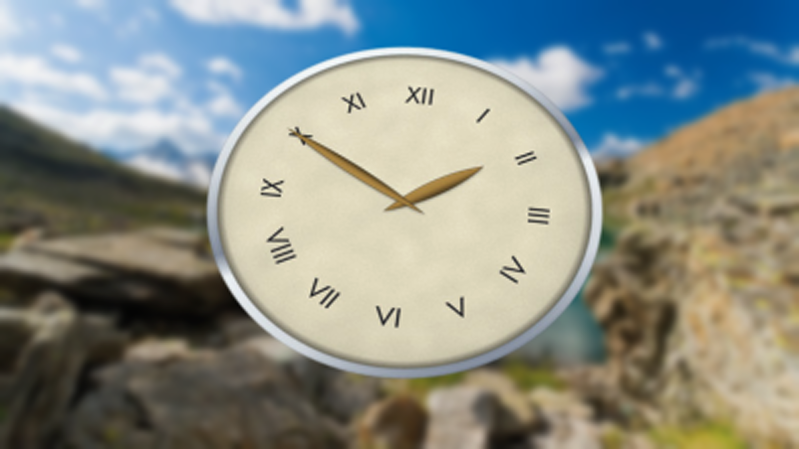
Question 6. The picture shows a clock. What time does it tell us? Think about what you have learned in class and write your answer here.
1:50
